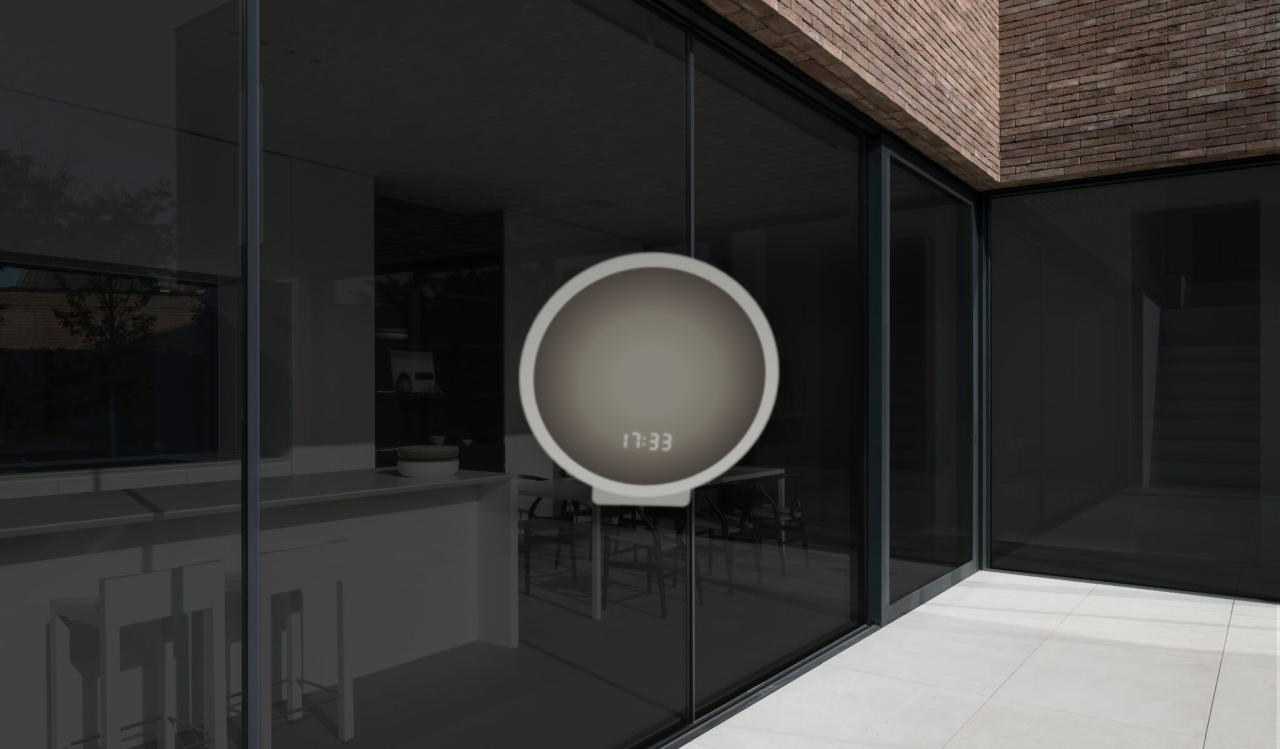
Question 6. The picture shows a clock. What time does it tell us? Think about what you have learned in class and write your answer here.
17:33
